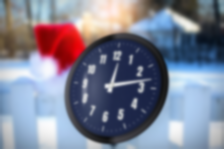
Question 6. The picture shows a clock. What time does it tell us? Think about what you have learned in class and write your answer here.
12:13
